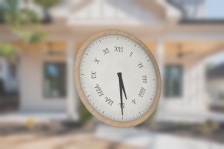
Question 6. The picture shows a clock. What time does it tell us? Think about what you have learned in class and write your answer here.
5:30
